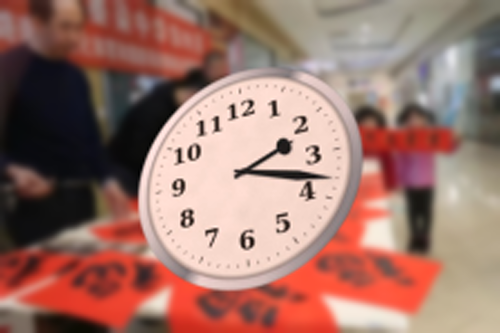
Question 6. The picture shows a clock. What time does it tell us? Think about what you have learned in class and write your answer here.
2:18
